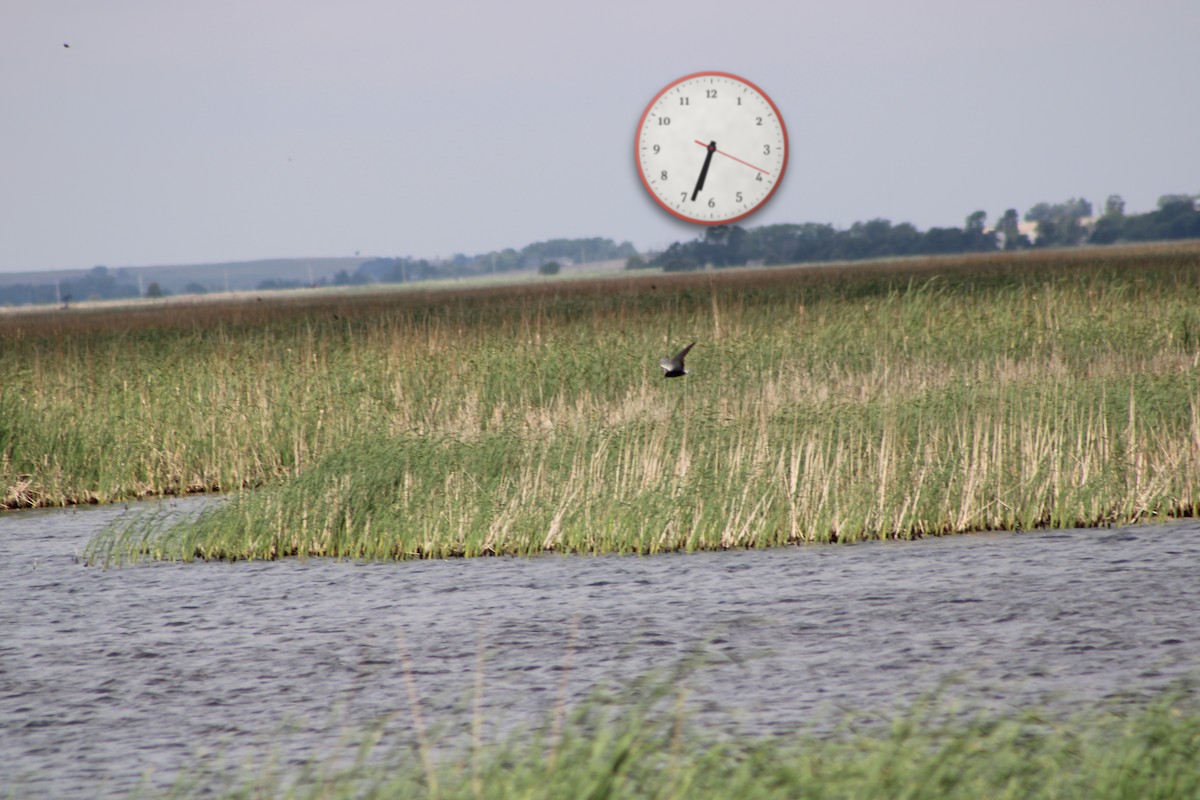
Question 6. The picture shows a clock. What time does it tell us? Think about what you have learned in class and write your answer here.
6:33:19
